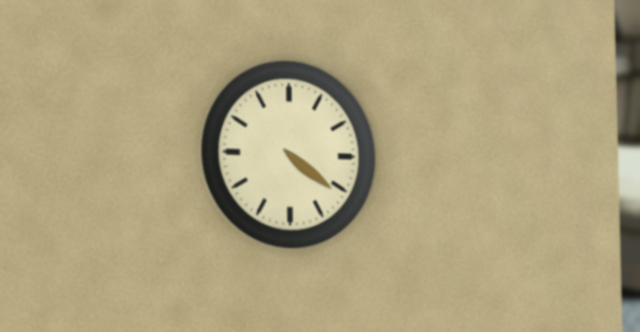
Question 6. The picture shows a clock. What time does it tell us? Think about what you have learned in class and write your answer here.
4:21
